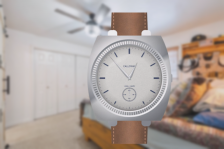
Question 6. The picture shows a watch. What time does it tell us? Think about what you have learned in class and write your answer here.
12:53
